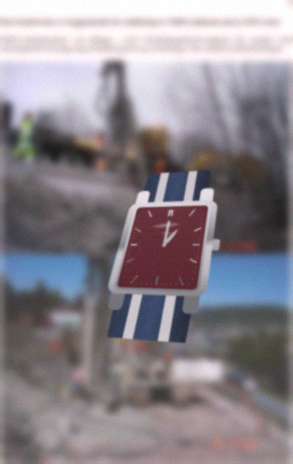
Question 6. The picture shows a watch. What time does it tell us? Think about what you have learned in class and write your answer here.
1:00
